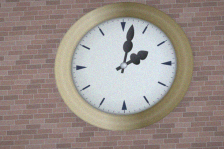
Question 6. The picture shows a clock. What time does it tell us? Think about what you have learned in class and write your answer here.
2:02
